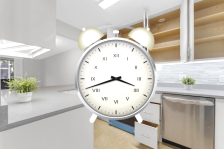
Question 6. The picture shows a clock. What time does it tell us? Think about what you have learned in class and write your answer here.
3:42
